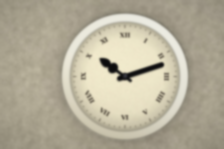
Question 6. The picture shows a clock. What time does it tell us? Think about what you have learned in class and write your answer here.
10:12
